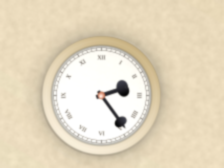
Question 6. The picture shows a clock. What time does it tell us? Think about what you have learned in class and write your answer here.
2:24
